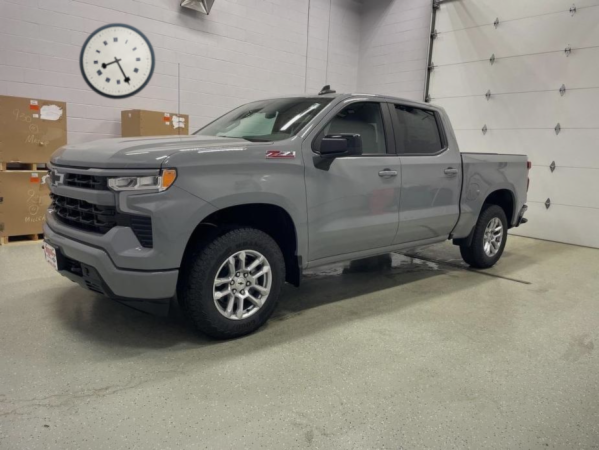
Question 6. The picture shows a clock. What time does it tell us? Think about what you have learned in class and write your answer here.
8:26
